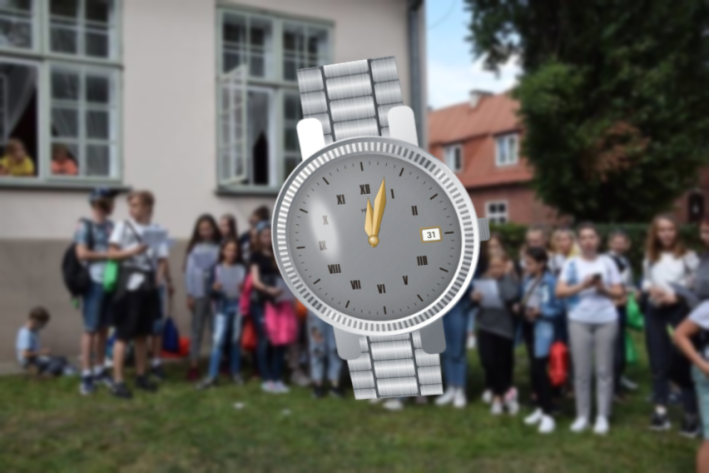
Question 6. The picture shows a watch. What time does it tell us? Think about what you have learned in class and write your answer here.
12:03
